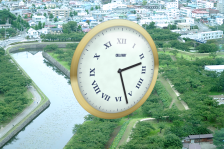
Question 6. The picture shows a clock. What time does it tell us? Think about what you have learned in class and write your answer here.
2:27
